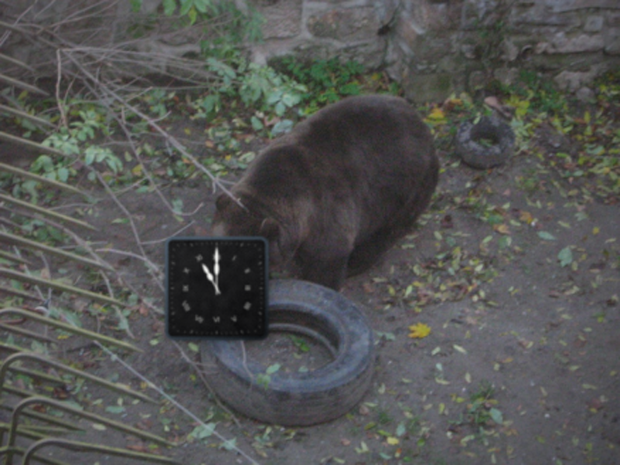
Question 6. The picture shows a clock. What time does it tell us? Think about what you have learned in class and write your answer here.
11:00
